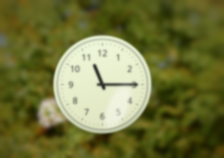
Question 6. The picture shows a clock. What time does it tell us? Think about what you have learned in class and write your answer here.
11:15
